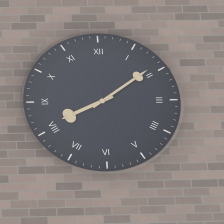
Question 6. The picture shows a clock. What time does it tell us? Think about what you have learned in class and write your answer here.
8:09
